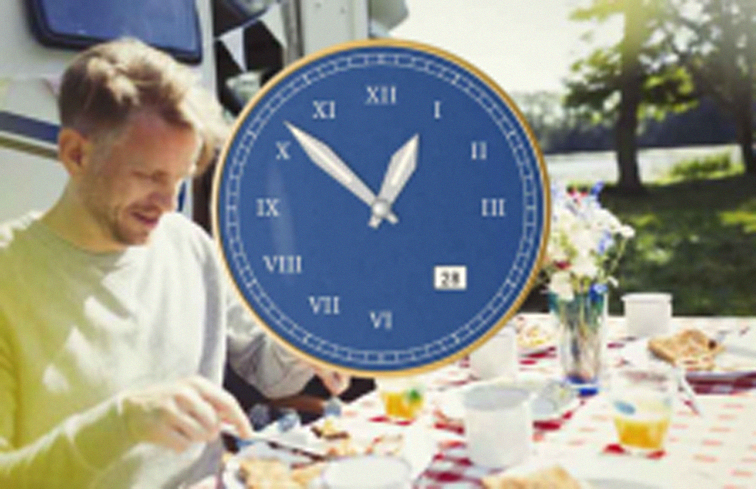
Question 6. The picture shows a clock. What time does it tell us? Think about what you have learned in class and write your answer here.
12:52
